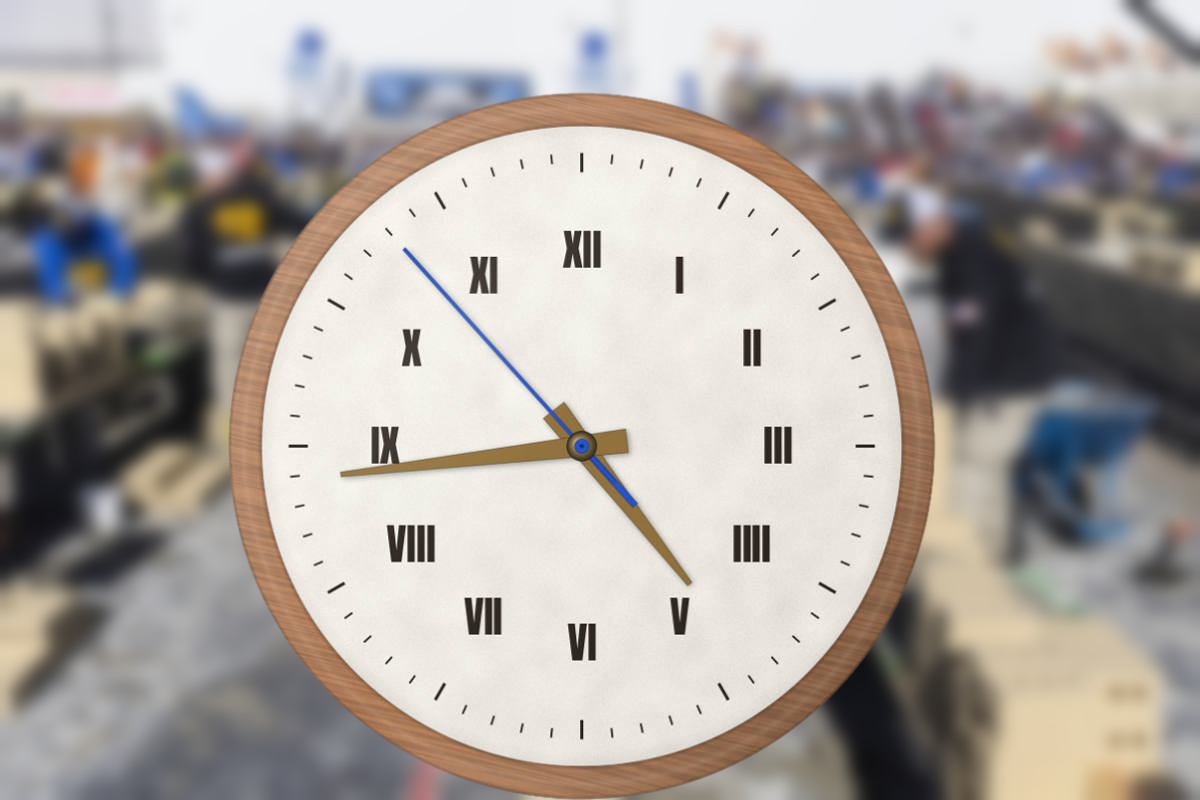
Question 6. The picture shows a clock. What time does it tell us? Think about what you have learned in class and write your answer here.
4:43:53
